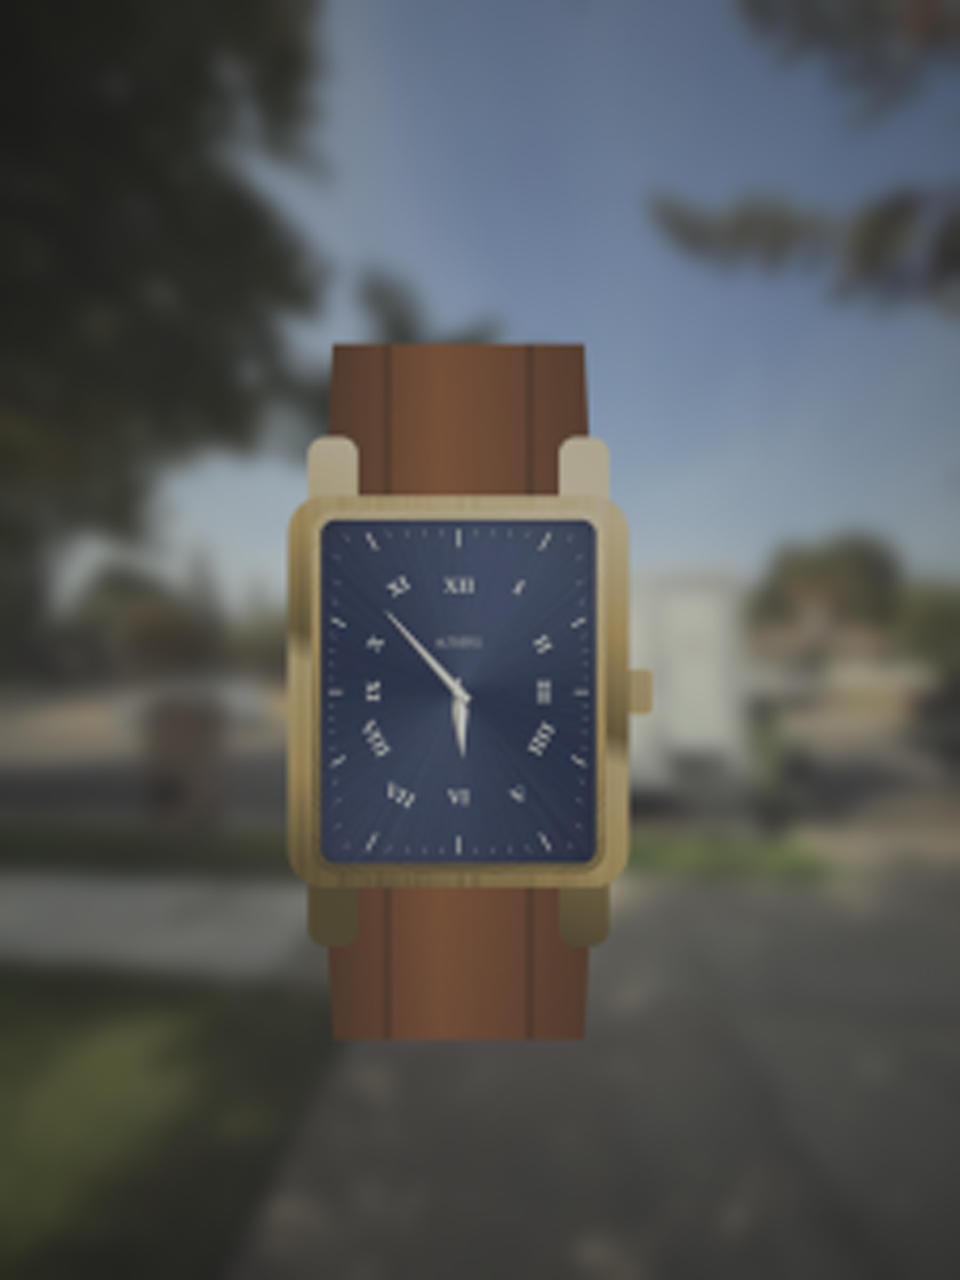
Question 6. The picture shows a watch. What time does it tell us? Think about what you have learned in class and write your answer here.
5:53
